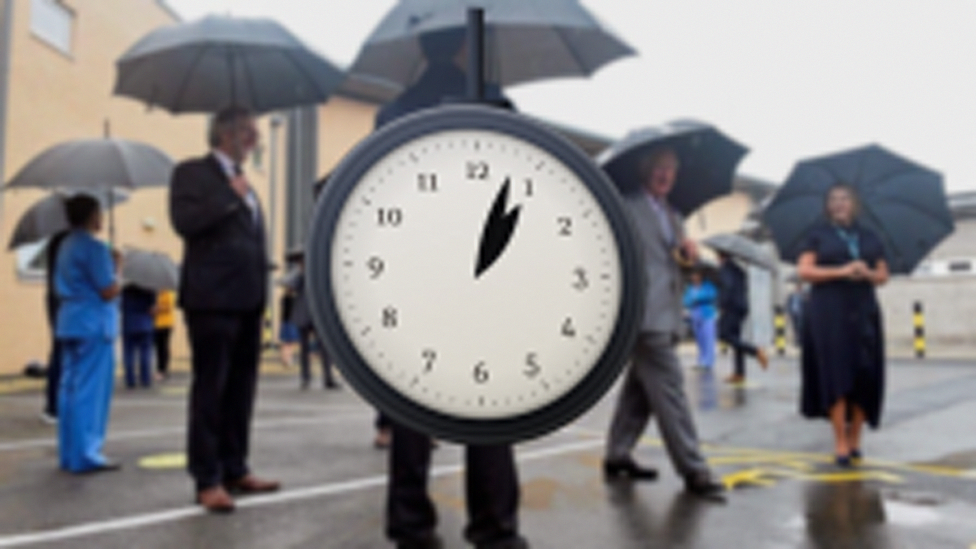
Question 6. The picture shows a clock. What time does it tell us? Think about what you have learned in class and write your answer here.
1:03
